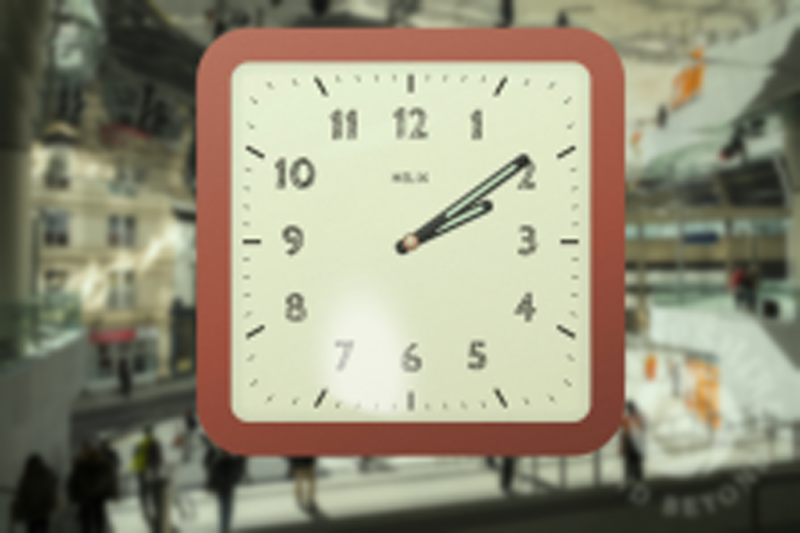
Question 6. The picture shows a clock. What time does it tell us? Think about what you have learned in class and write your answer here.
2:09
